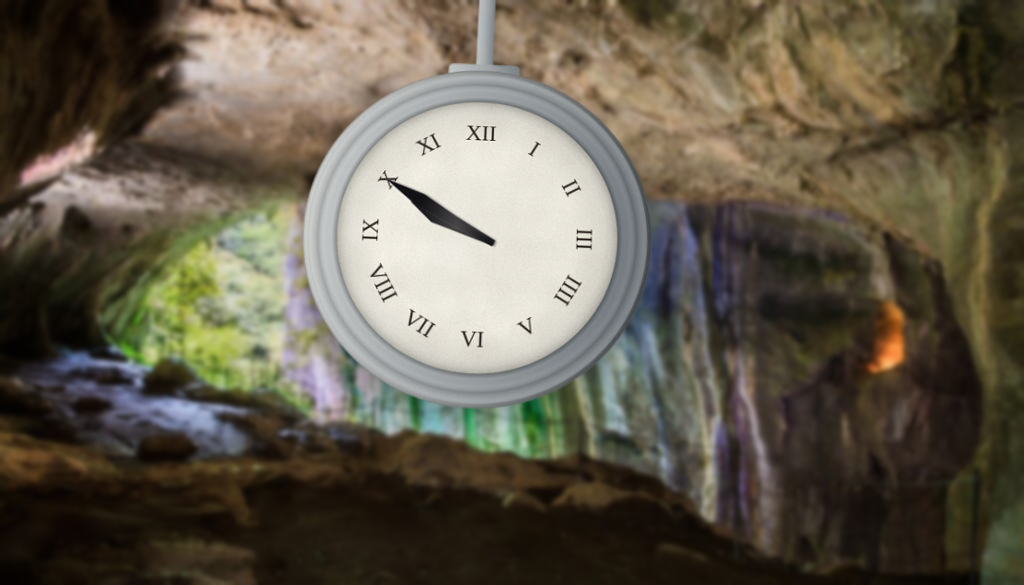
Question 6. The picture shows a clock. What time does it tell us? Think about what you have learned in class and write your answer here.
9:50
